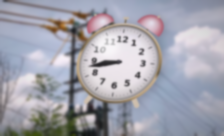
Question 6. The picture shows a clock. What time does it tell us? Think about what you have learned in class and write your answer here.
8:43
